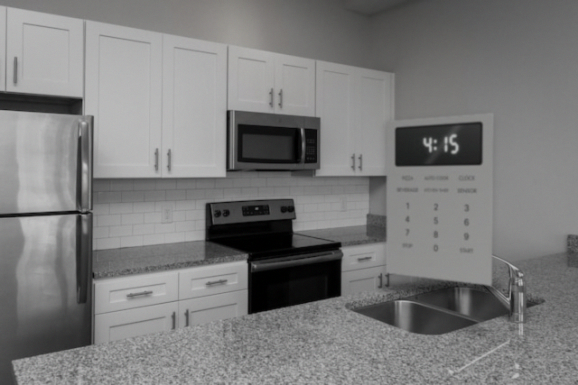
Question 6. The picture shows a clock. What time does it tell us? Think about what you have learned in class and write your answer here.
4:15
